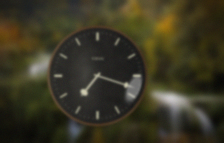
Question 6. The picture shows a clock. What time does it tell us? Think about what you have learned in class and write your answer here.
7:18
